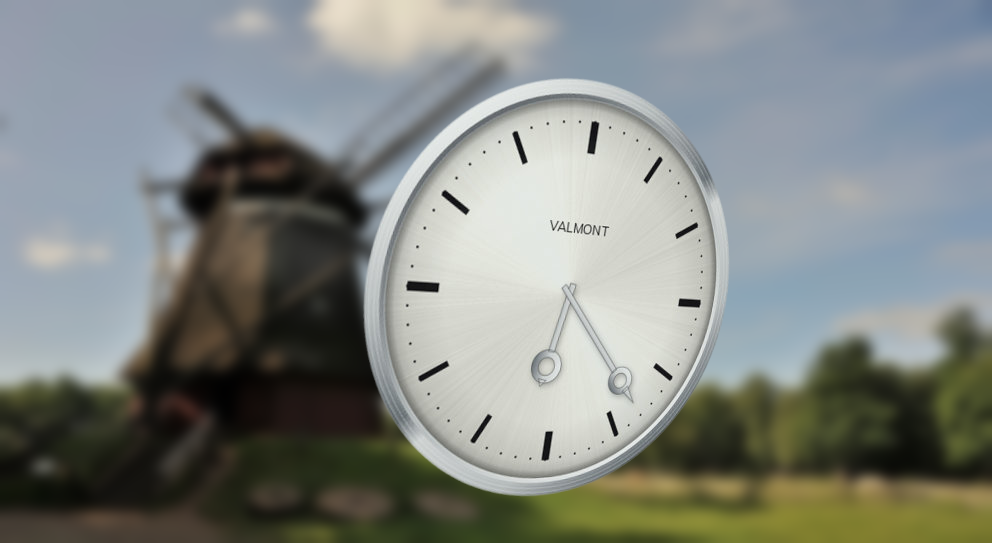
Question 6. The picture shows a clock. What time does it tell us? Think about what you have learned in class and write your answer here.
6:23
